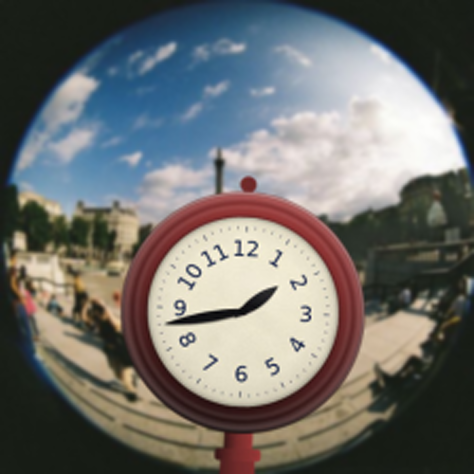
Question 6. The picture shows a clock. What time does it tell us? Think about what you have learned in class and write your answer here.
1:43
